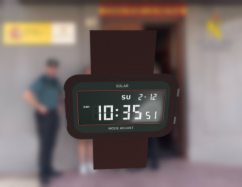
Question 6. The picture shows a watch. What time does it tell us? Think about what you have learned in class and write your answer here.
10:35
